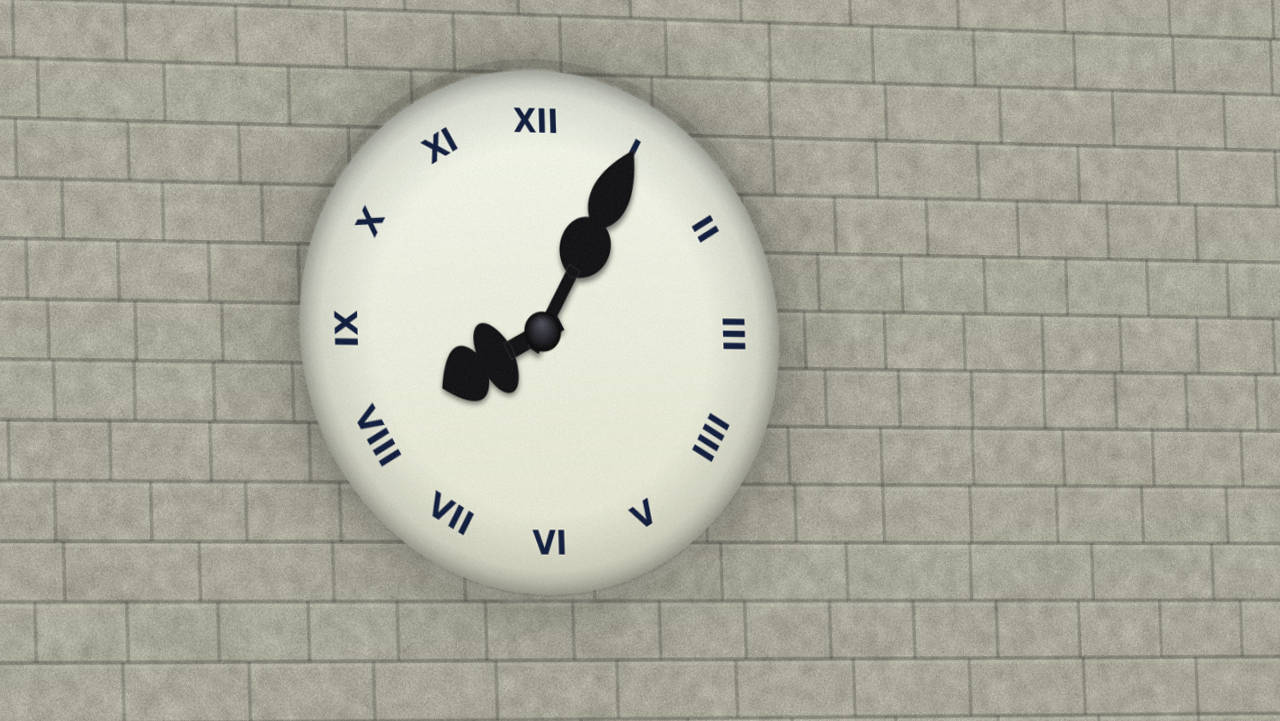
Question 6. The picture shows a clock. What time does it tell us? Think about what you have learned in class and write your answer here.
8:05
